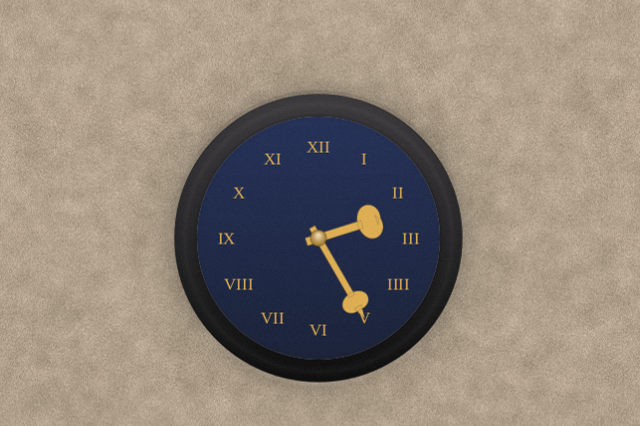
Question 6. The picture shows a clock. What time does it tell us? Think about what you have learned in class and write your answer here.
2:25
